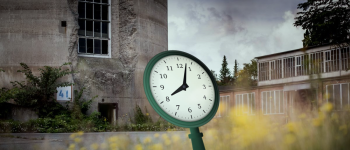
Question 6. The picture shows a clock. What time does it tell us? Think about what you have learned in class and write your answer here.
8:03
